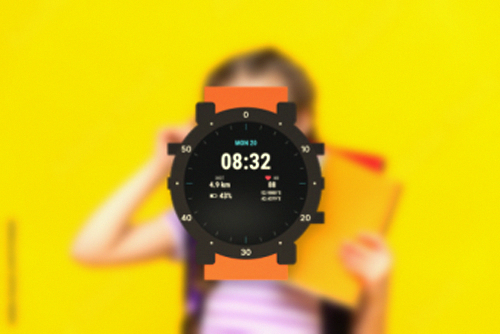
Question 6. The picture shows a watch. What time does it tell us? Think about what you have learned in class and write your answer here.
8:32
